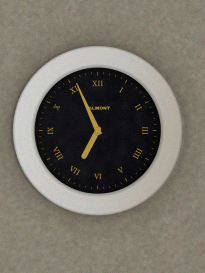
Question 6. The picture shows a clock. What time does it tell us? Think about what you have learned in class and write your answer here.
6:56
